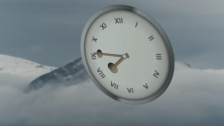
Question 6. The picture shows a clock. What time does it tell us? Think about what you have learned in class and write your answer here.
7:46
